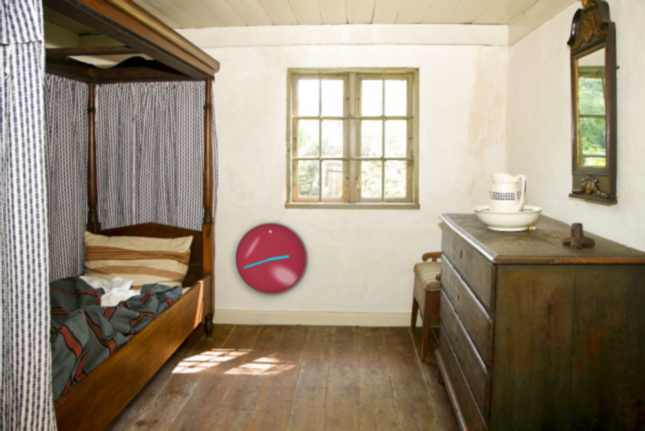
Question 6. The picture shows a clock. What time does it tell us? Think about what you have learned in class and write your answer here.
2:42
